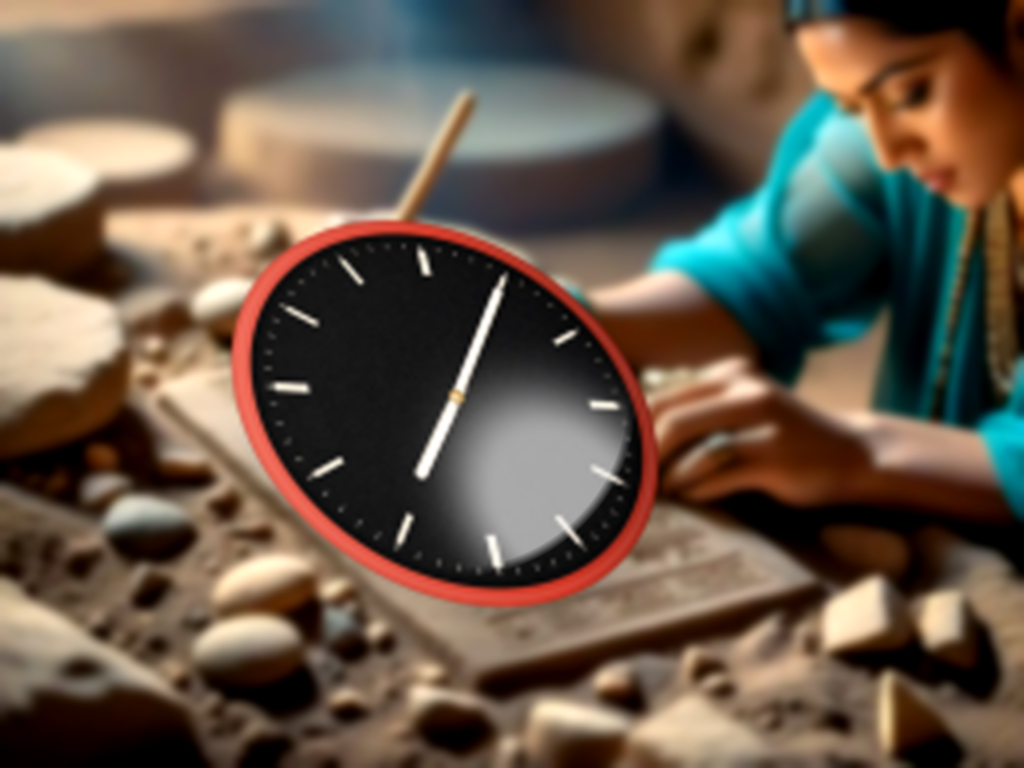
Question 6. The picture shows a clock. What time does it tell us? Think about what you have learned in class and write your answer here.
7:05
